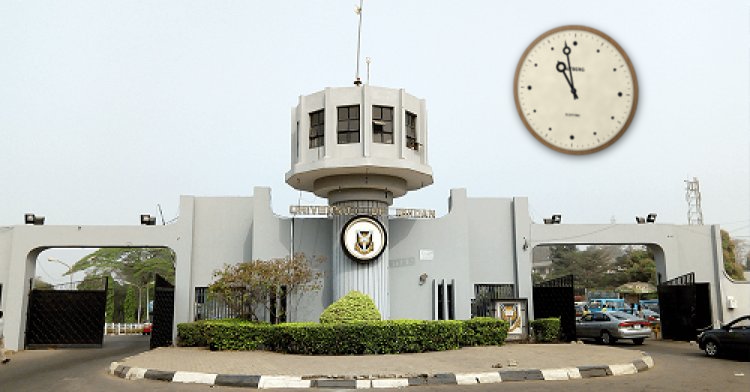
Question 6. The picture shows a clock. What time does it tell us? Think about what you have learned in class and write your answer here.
10:58
